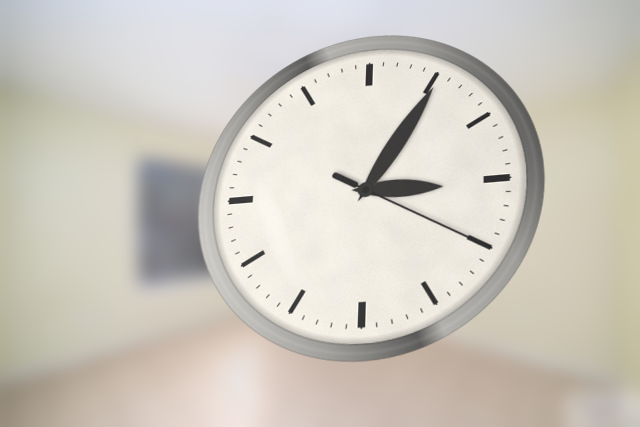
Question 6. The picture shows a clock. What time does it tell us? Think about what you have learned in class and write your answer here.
3:05:20
